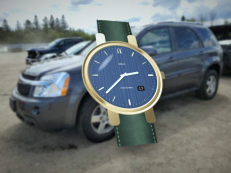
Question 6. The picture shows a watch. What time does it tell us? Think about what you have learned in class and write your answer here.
2:38
